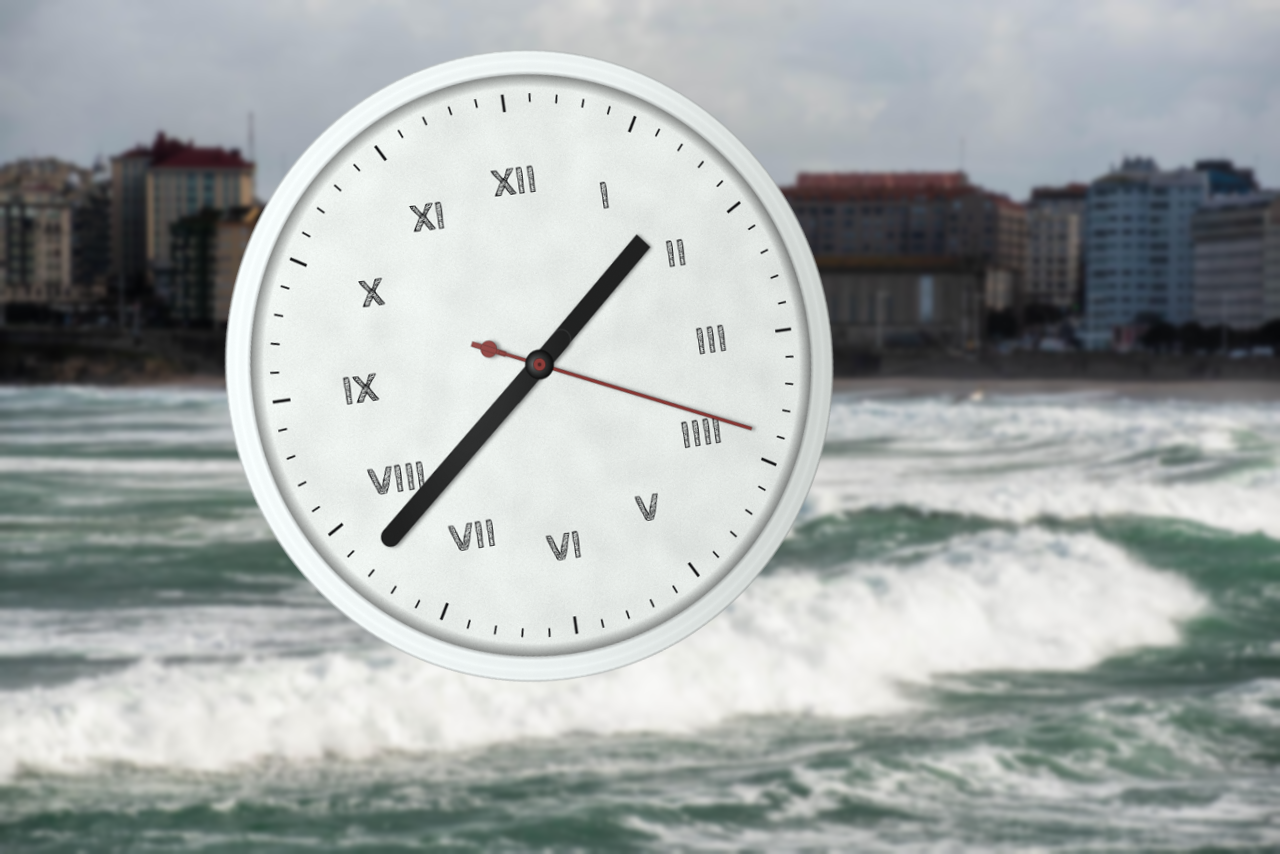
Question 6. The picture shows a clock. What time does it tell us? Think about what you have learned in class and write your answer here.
1:38:19
